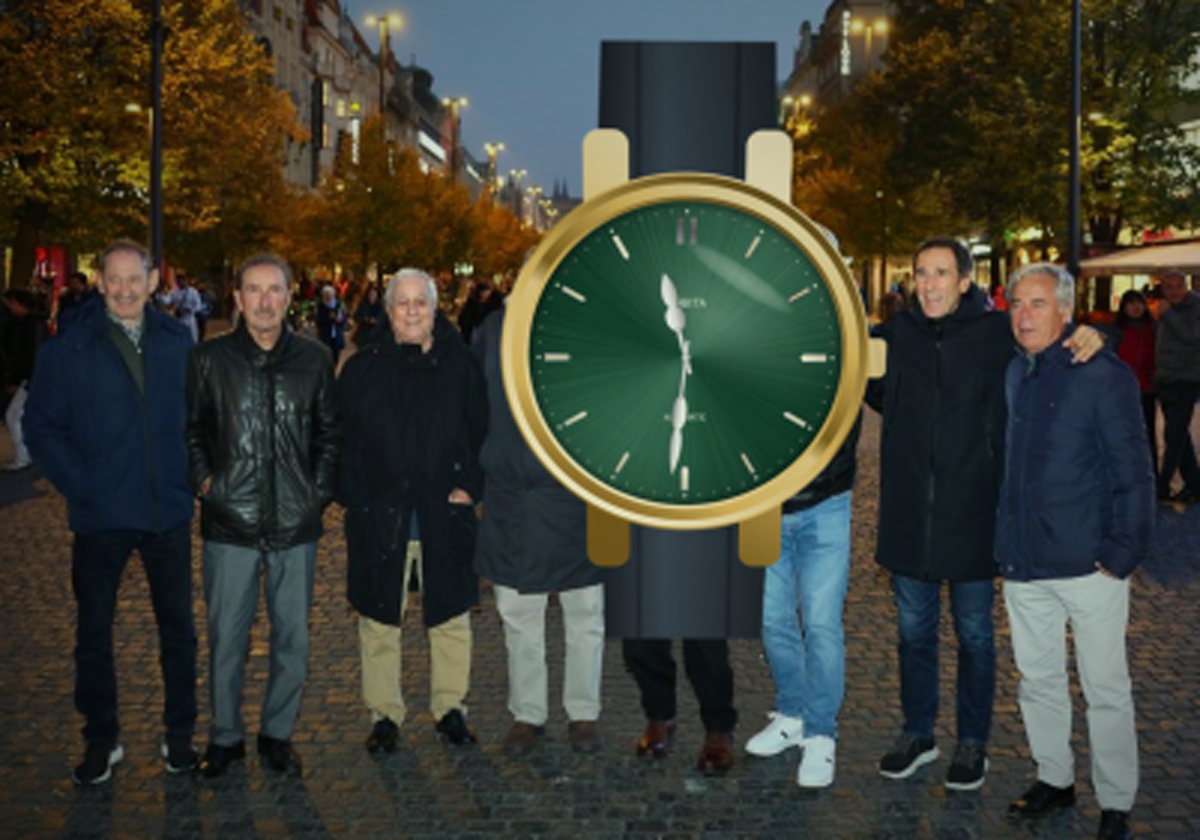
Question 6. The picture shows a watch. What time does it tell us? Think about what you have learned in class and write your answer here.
11:31
